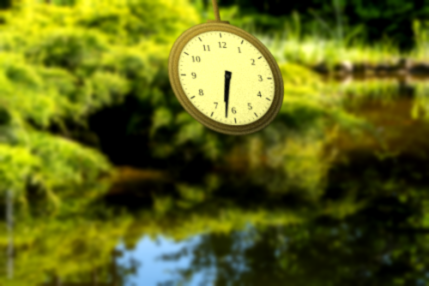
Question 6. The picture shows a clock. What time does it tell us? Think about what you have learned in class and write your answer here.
6:32
